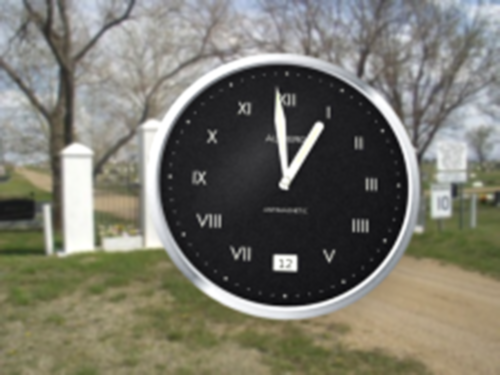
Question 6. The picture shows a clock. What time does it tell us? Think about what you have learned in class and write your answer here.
12:59
